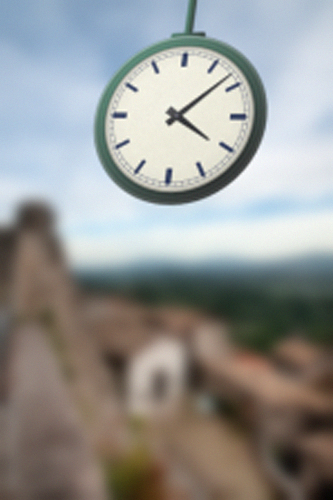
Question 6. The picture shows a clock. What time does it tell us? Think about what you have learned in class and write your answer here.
4:08
